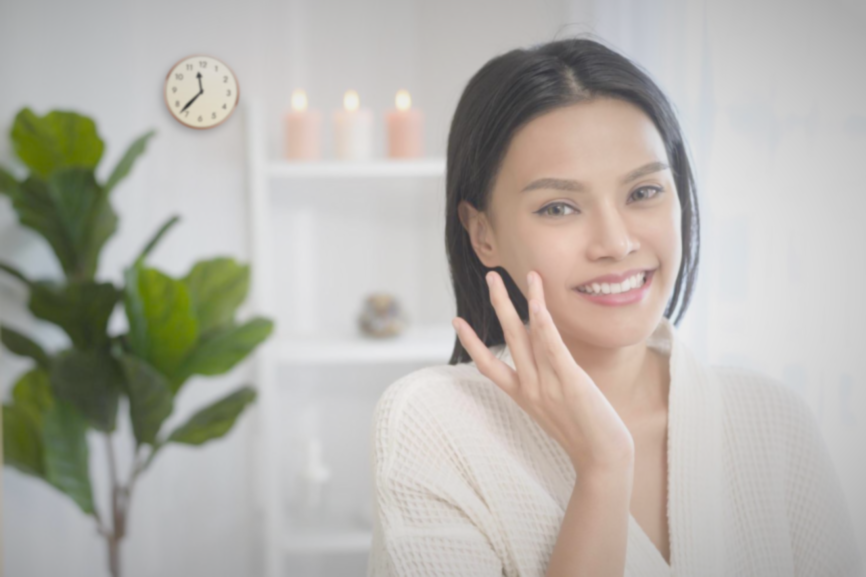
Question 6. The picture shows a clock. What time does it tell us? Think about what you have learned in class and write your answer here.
11:37
